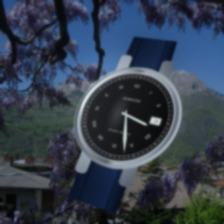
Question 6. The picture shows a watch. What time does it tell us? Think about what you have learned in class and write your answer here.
3:27
